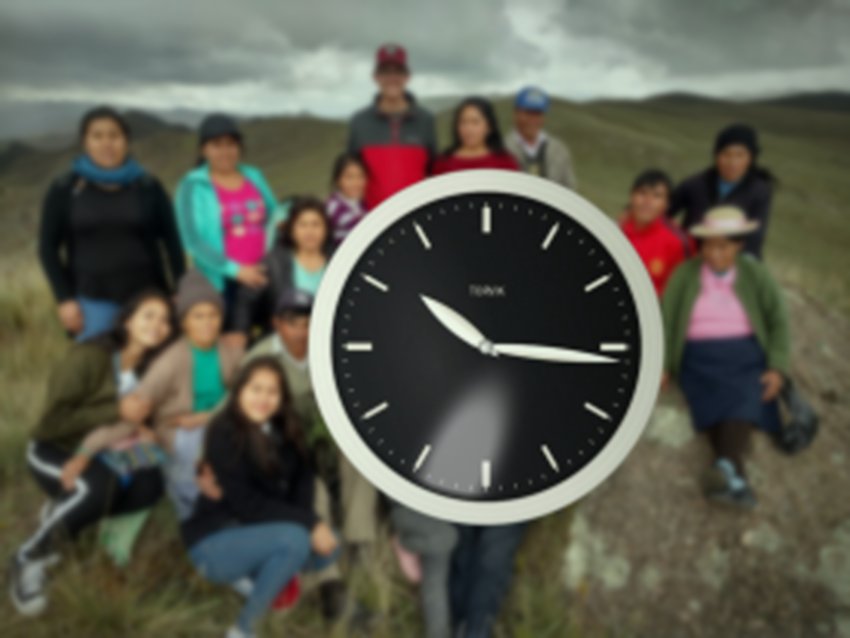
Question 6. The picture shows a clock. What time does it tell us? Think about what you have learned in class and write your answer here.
10:16
